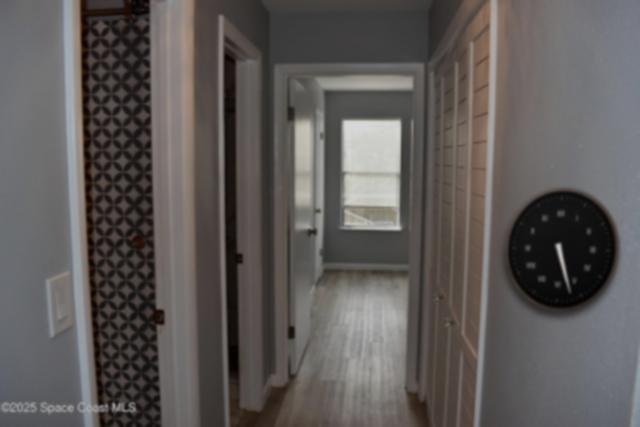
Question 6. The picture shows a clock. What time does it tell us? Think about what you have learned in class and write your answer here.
5:27
